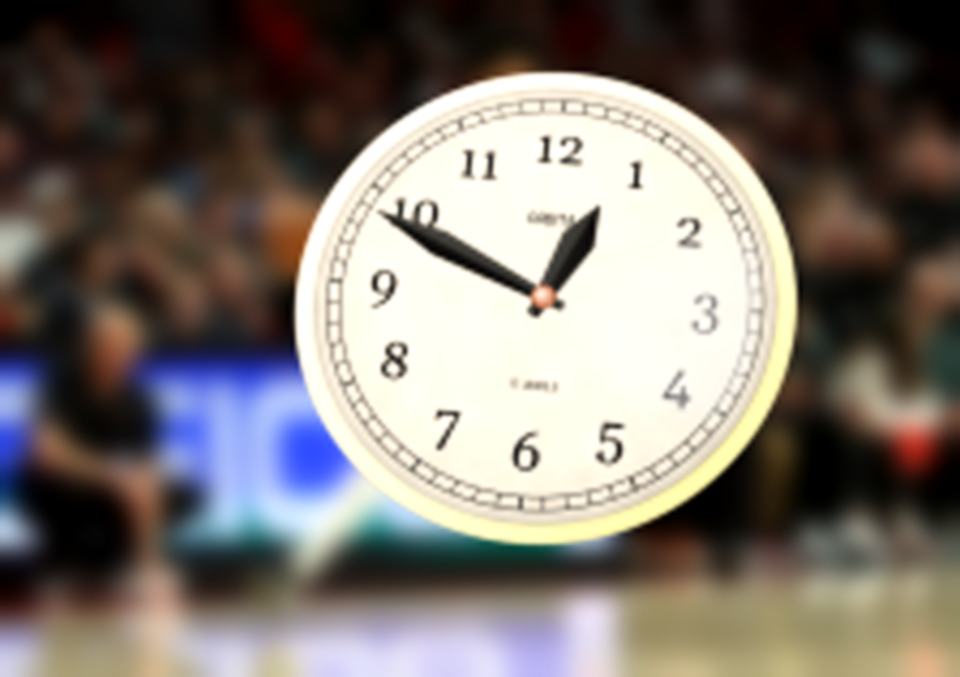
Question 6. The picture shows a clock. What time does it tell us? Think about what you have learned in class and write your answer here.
12:49
